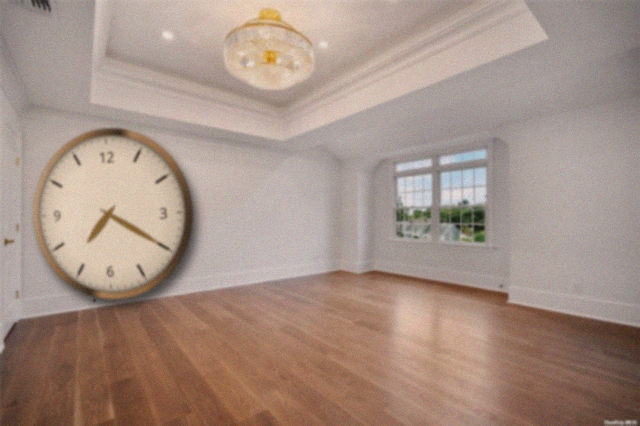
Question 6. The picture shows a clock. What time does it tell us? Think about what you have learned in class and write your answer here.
7:20
